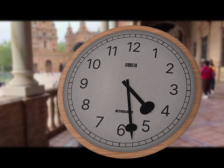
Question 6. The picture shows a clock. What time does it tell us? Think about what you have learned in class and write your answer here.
4:28
